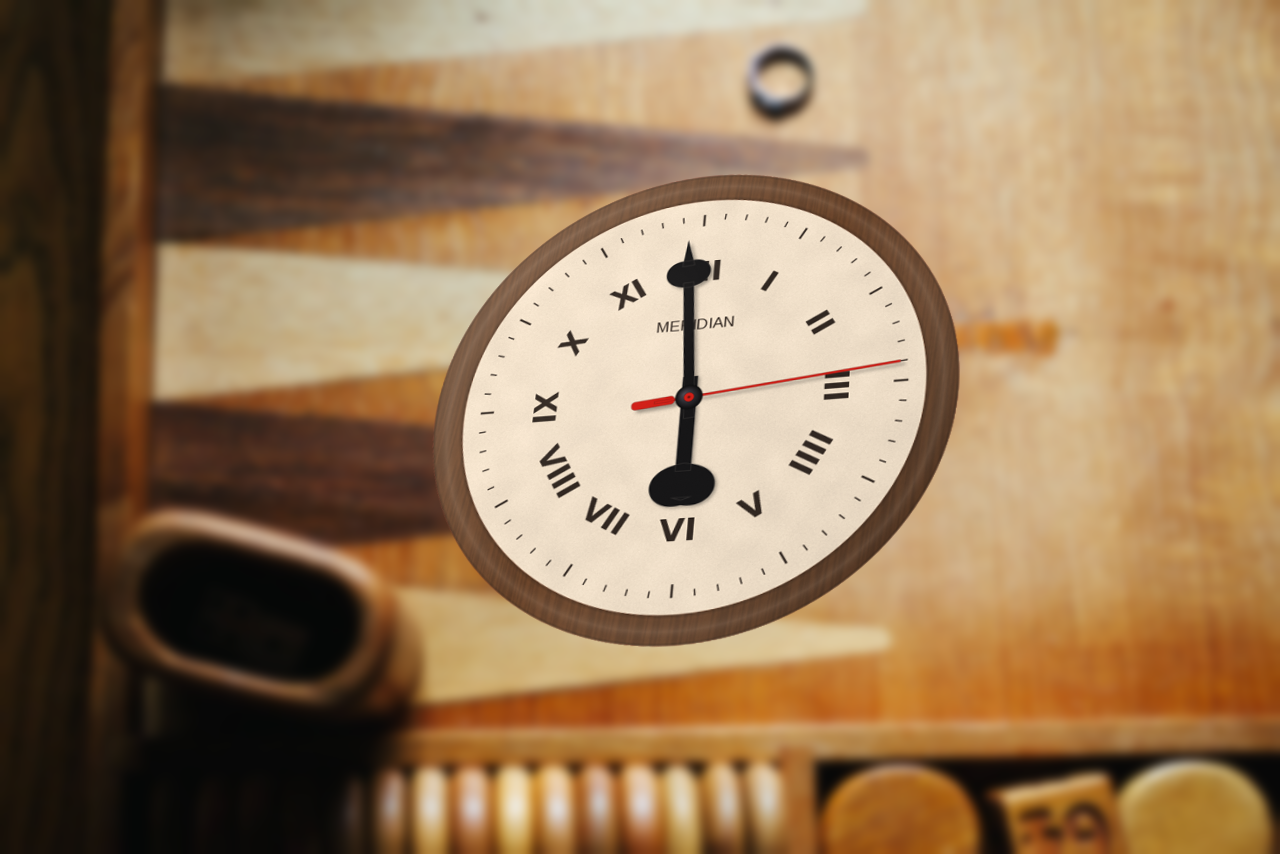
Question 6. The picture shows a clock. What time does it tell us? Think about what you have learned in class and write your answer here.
5:59:14
